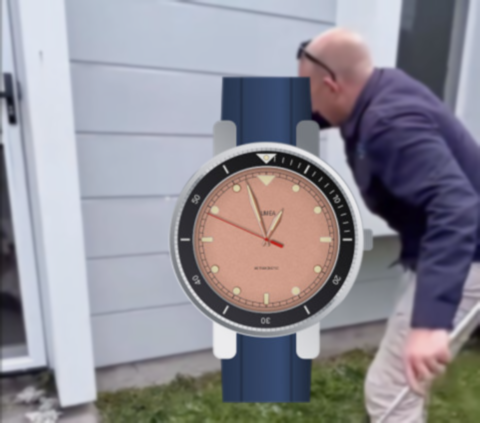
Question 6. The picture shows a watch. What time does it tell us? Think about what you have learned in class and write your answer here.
12:56:49
